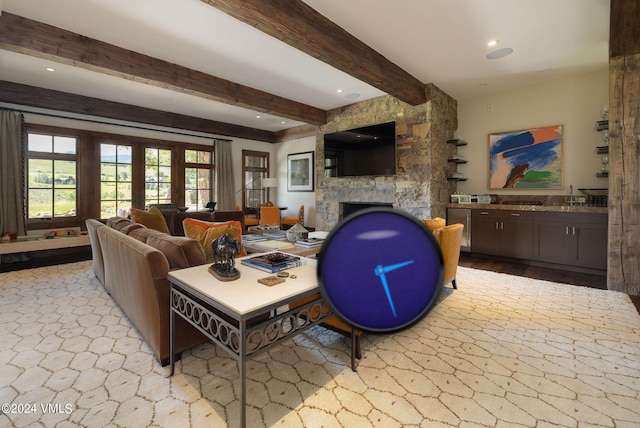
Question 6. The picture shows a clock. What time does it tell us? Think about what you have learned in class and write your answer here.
2:27
